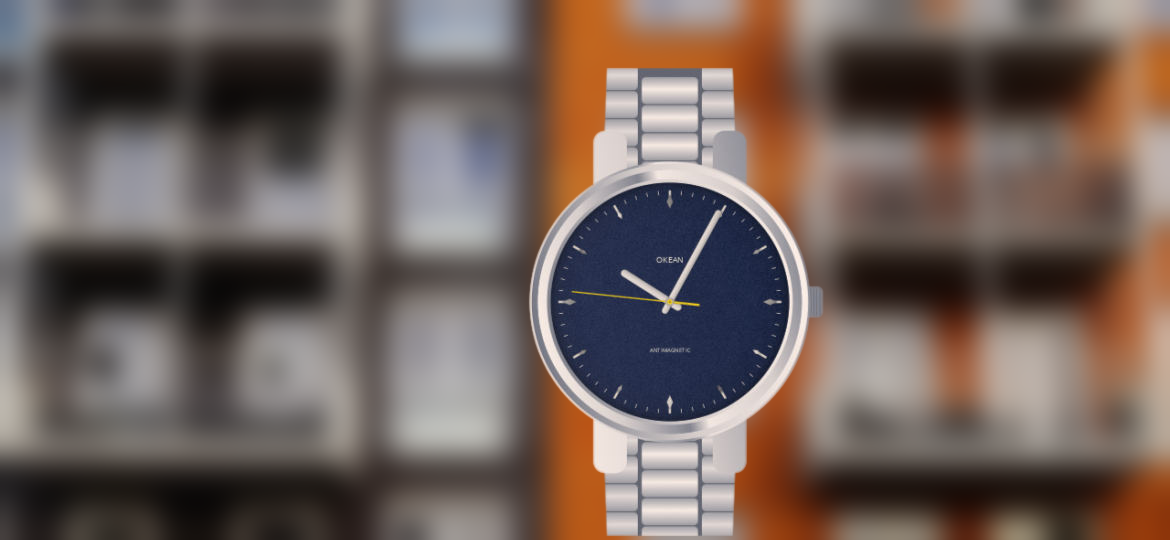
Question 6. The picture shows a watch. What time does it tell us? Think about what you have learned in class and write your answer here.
10:04:46
